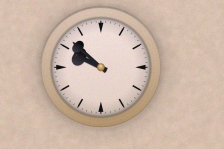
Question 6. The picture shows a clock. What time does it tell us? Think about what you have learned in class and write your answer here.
9:52
